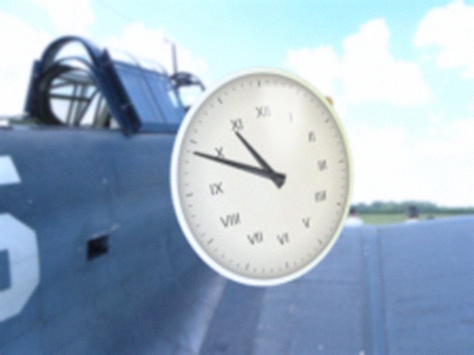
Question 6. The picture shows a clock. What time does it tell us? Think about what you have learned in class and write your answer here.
10:49
